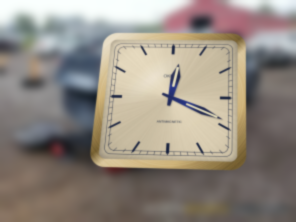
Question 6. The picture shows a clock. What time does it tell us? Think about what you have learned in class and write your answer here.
12:19
